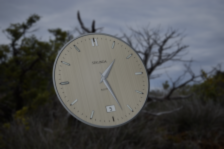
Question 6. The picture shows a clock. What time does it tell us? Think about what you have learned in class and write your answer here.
1:27
